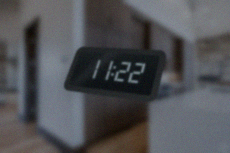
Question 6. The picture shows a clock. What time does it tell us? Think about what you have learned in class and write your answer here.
11:22
